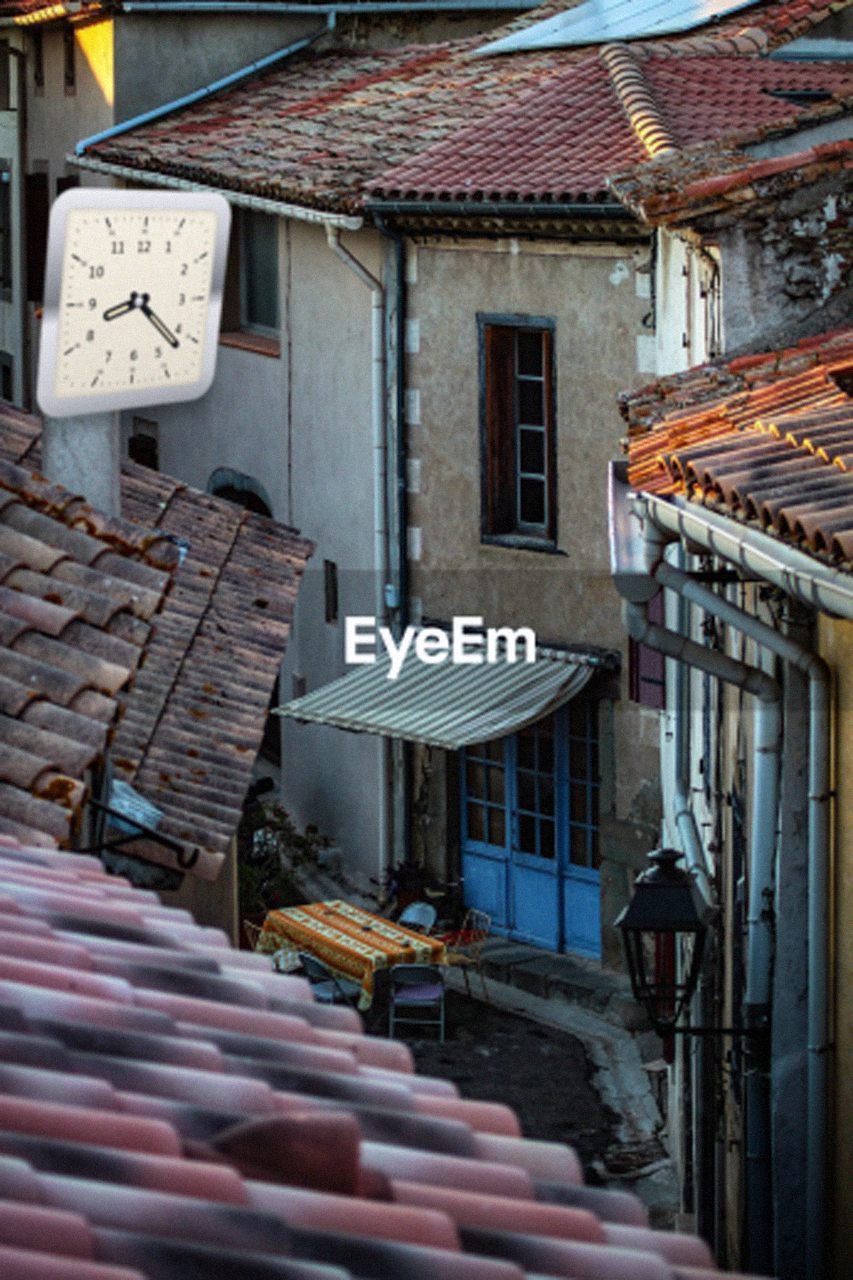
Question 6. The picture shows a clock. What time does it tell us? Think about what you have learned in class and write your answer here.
8:22
